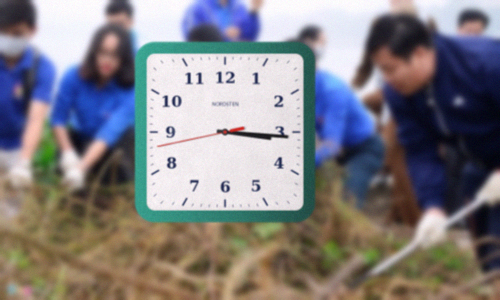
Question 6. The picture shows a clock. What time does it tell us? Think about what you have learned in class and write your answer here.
3:15:43
